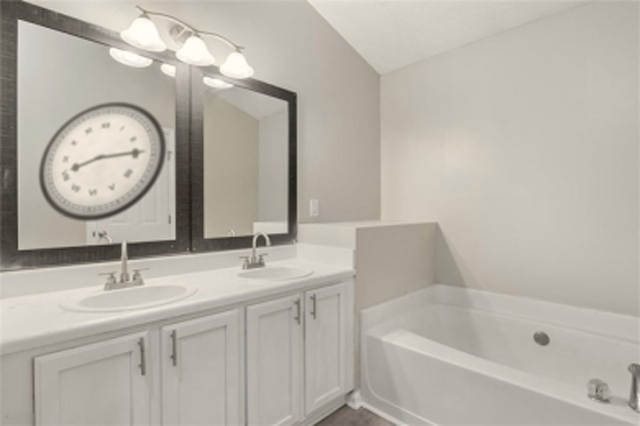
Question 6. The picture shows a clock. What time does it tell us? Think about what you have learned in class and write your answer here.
8:14
